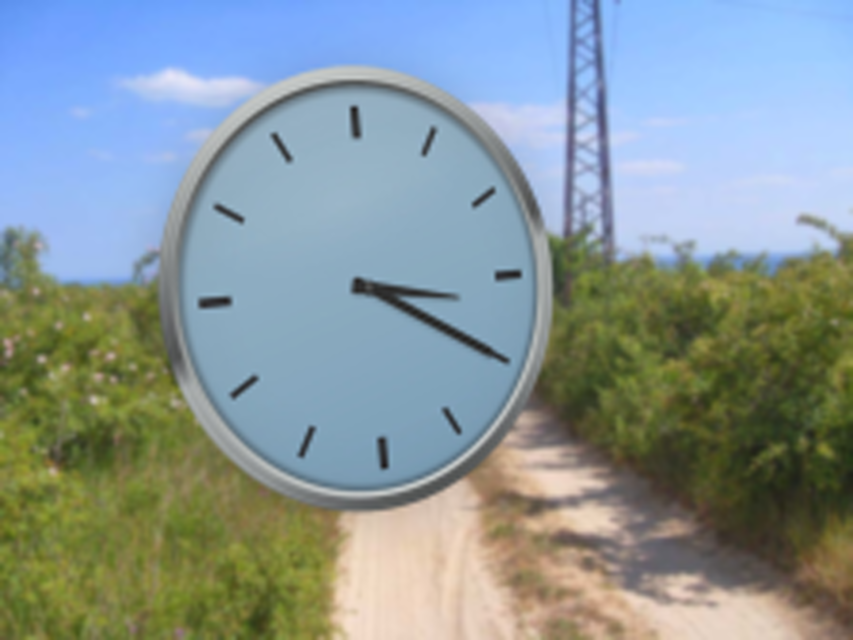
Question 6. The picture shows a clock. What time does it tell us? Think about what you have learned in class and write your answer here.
3:20
